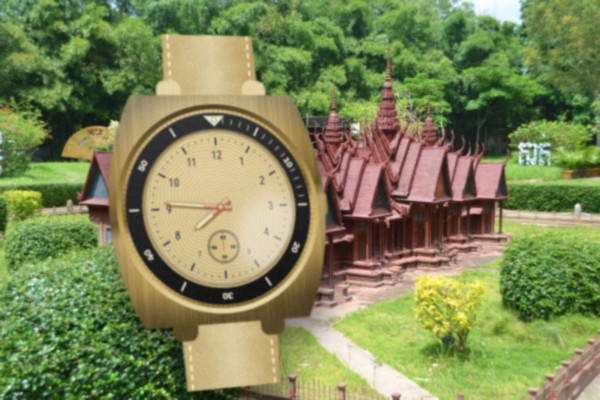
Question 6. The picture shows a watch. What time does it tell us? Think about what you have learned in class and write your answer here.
7:46
